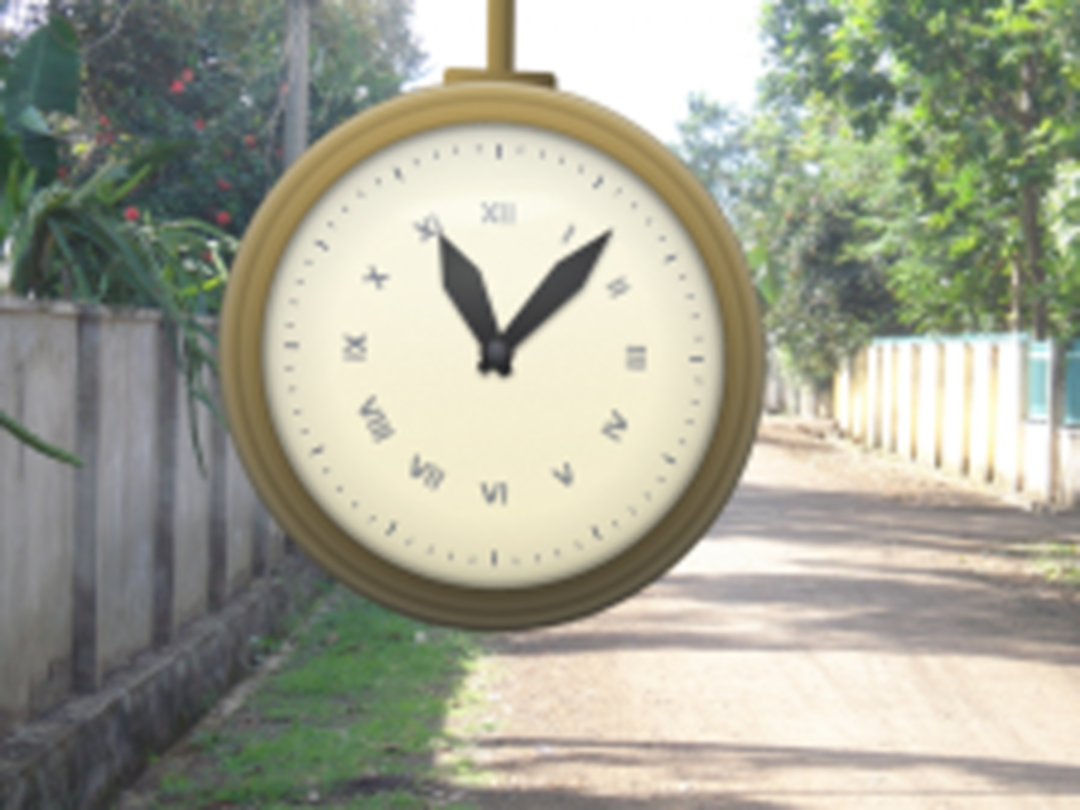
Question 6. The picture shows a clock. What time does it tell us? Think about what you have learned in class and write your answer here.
11:07
